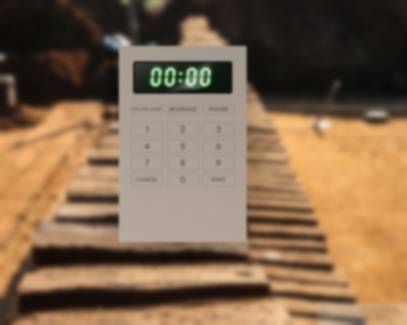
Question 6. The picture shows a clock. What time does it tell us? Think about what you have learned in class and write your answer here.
0:00
